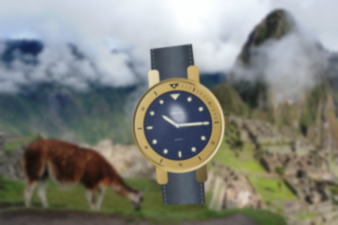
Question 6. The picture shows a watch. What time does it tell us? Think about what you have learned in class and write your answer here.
10:15
